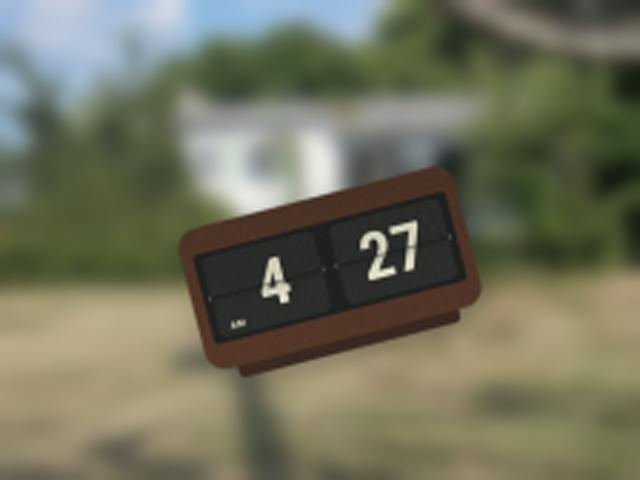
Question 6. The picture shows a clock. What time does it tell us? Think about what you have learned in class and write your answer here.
4:27
